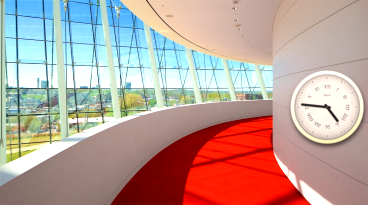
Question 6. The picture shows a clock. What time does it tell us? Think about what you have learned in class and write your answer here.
4:46
